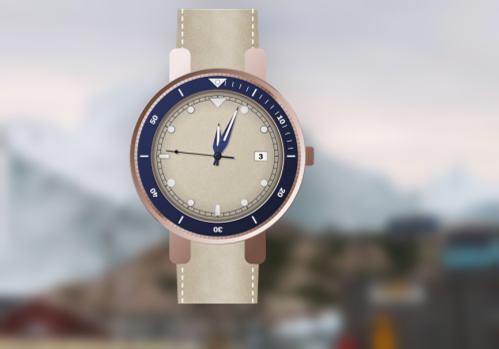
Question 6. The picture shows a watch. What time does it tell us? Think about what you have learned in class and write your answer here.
12:03:46
